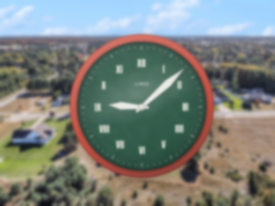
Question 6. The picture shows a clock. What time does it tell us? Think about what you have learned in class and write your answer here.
9:08
